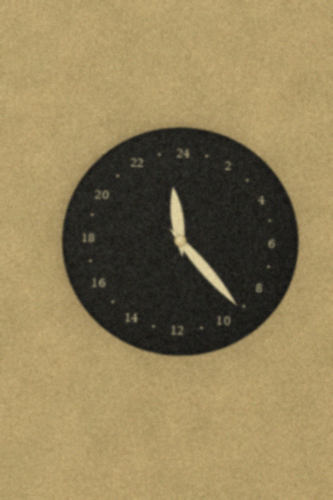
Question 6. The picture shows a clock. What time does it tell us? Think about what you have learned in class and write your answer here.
23:23
